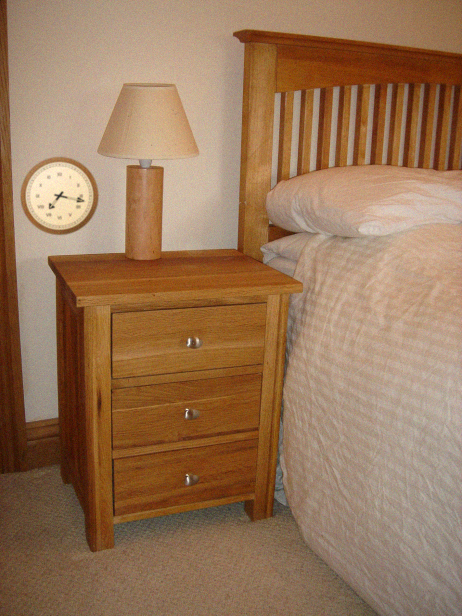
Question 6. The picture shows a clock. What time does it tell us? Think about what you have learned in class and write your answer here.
7:17
